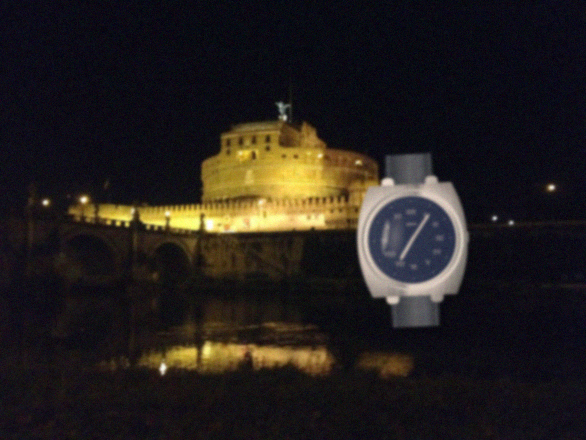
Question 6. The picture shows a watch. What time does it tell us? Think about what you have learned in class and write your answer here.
7:06
